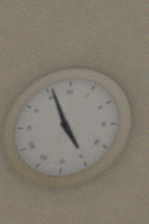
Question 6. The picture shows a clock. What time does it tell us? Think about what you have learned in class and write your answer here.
4:56
